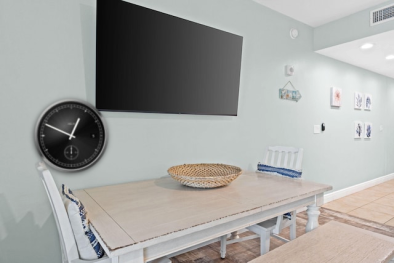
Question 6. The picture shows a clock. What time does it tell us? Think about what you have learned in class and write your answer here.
12:49
